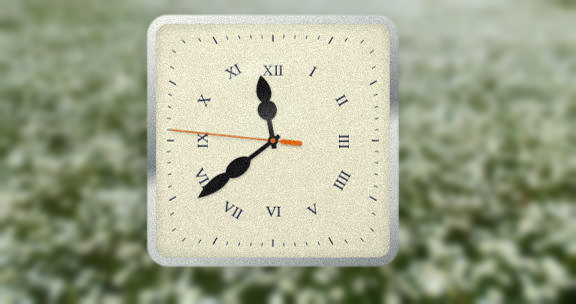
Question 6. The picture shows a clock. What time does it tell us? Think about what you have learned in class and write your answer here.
11:38:46
